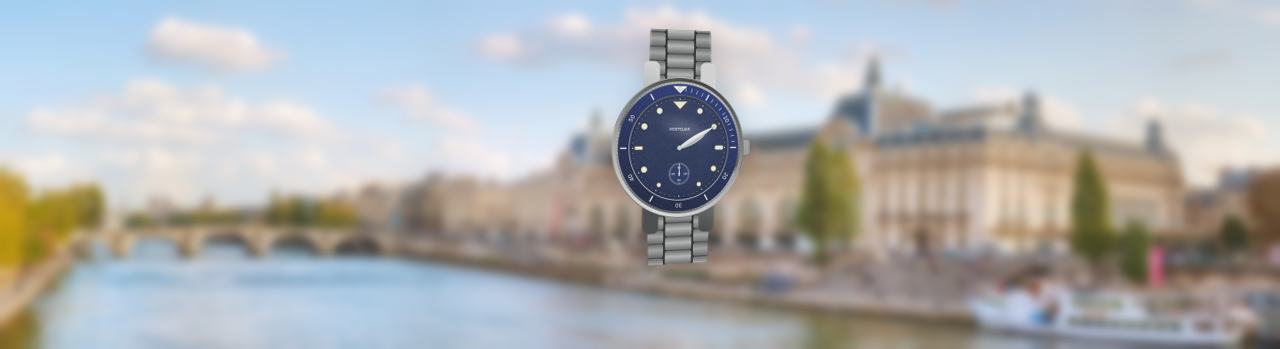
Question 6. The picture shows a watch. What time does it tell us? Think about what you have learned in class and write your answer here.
2:10
